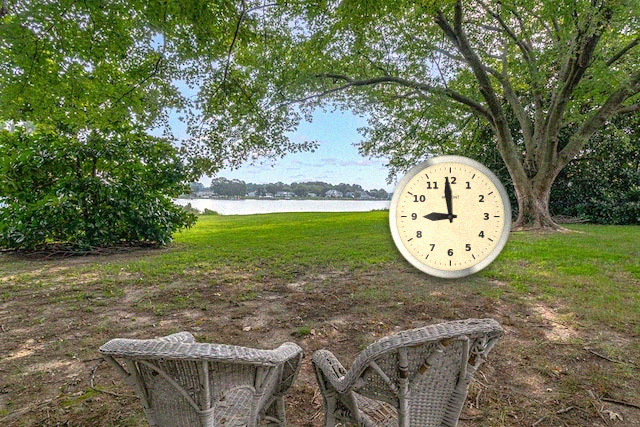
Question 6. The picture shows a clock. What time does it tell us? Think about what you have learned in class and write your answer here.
8:59
